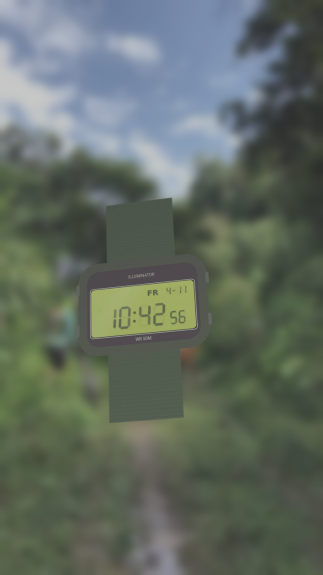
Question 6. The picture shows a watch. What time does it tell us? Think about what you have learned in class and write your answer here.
10:42:56
